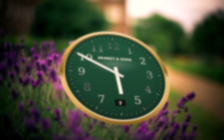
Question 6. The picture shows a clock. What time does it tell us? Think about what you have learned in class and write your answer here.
5:50
